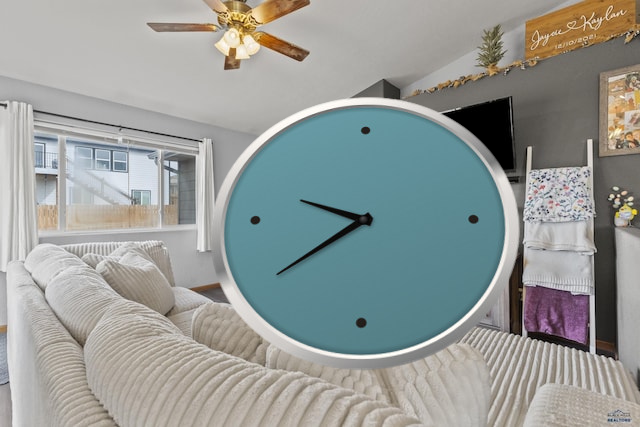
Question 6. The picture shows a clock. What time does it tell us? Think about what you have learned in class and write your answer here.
9:39
